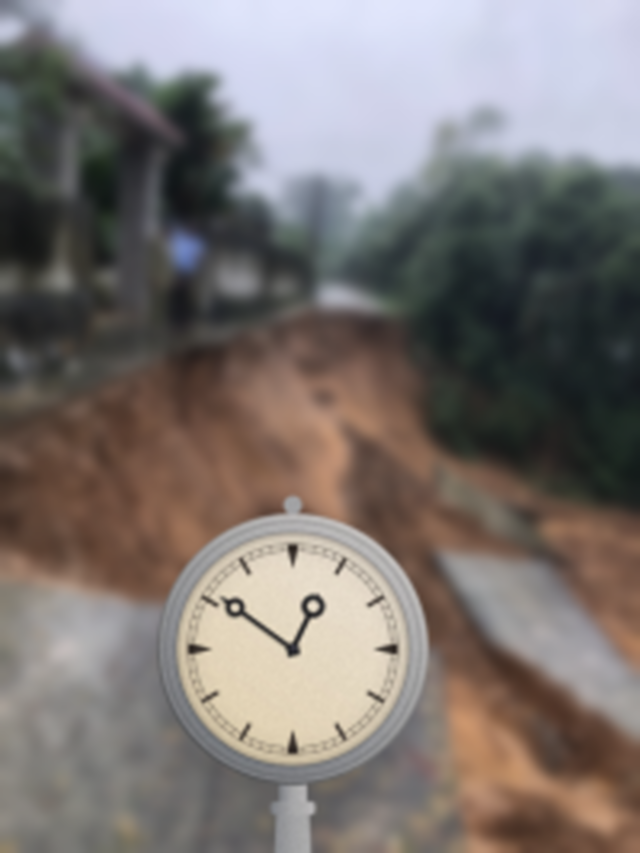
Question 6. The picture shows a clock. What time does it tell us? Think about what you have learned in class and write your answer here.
12:51
